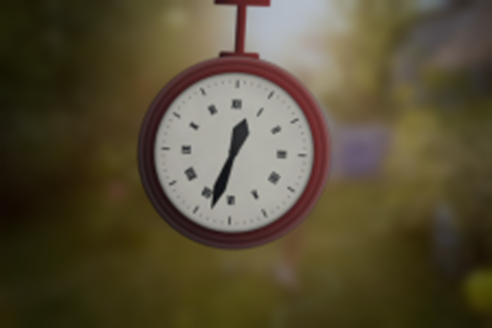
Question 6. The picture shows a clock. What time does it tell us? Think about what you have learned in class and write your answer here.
12:33
